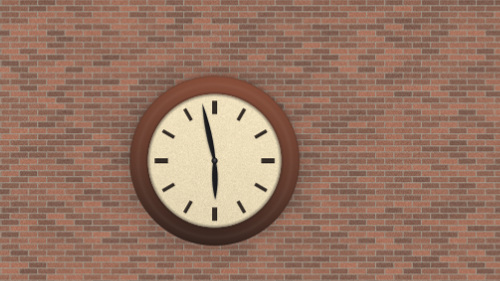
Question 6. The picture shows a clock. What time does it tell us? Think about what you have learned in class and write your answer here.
5:58
